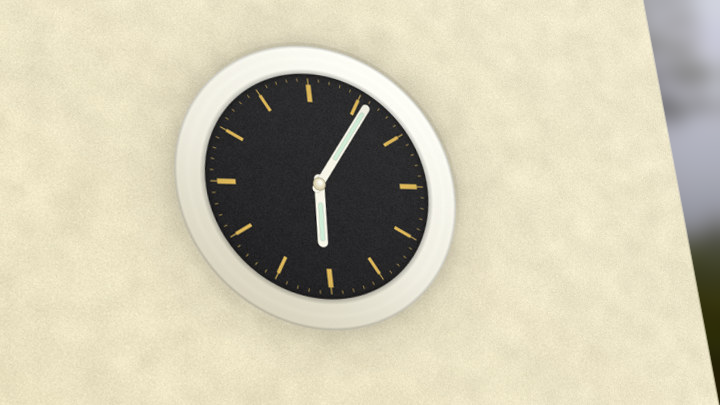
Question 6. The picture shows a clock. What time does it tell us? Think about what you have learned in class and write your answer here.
6:06
